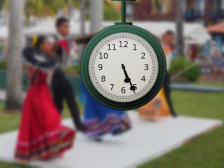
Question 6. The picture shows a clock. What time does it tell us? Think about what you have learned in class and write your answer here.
5:26
